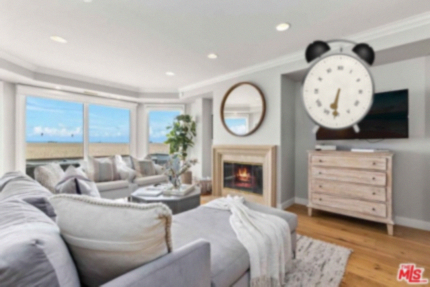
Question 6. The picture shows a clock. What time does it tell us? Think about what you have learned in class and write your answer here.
6:31
